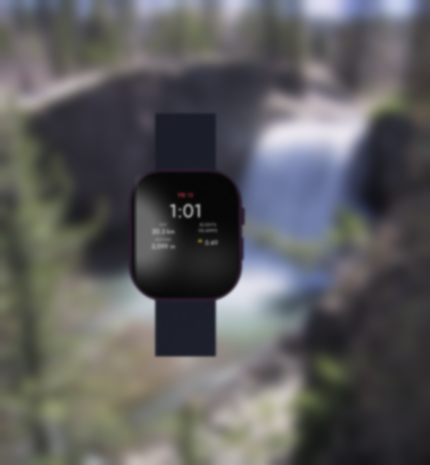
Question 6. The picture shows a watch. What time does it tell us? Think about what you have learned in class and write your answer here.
1:01
